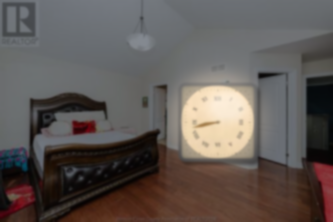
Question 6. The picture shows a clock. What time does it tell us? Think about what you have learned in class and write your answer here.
8:43
